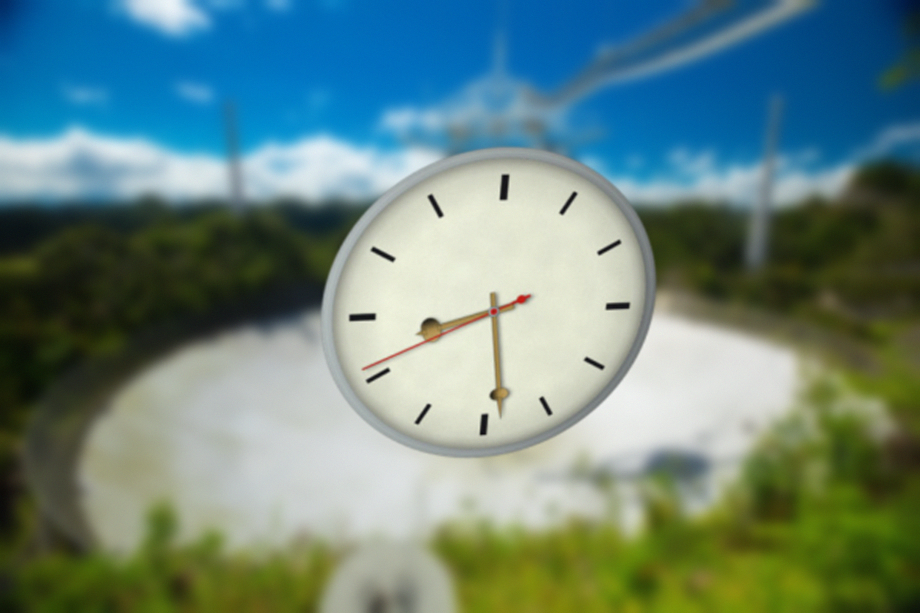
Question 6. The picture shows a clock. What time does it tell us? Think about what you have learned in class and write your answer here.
8:28:41
